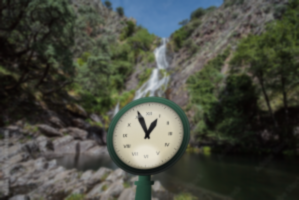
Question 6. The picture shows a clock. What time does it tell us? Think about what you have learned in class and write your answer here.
12:56
